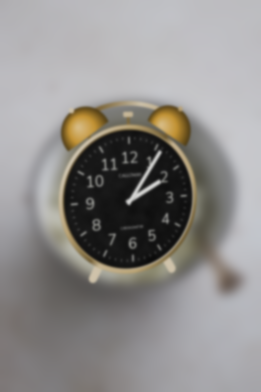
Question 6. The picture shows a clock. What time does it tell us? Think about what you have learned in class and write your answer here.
2:06
